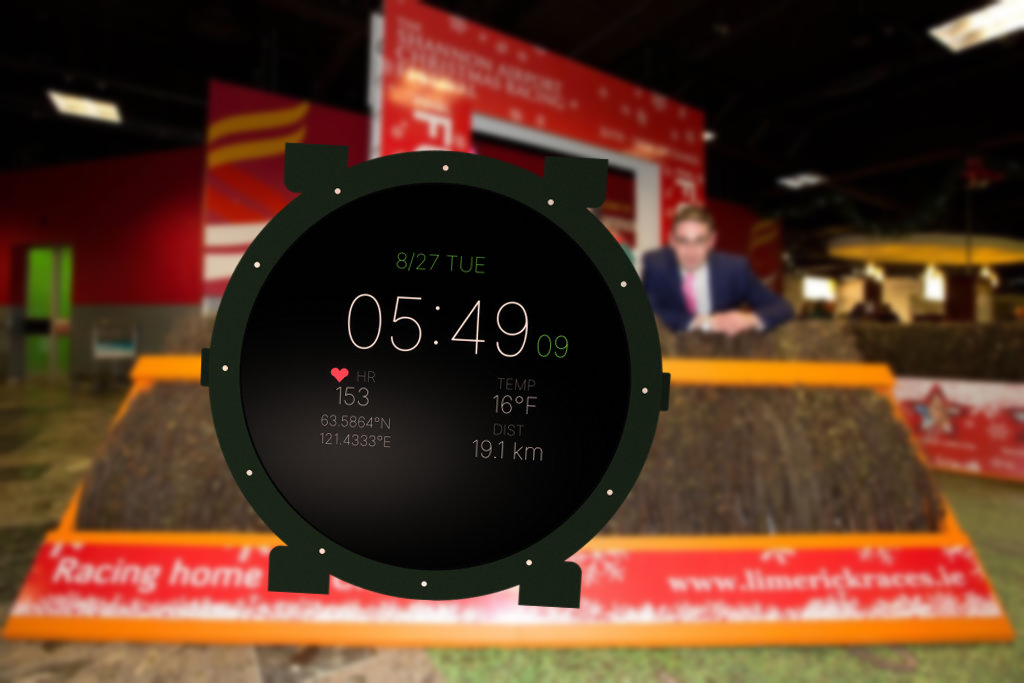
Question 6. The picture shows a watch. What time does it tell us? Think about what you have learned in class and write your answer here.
5:49:09
